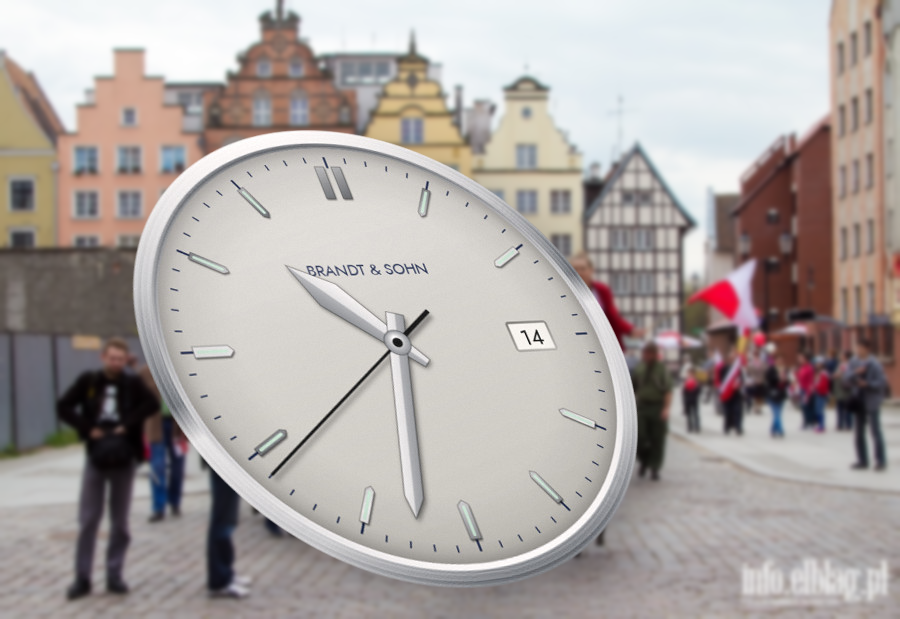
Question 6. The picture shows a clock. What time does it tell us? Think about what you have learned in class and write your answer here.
10:32:39
